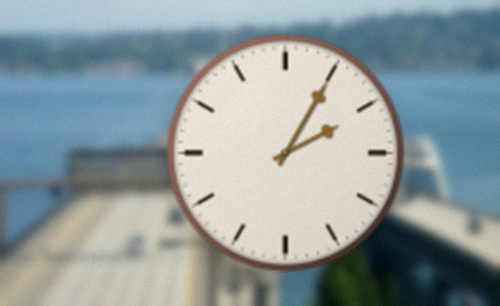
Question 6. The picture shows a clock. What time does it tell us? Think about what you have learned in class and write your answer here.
2:05
